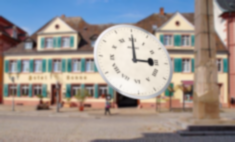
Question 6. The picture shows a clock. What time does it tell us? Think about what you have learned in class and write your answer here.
3:00
